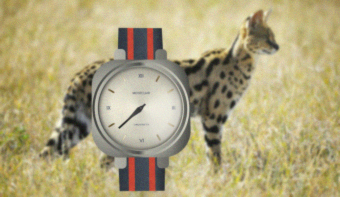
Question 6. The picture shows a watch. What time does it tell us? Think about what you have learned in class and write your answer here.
7:38
